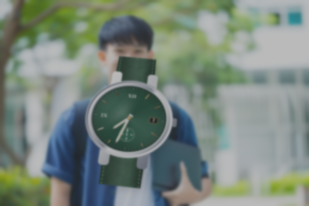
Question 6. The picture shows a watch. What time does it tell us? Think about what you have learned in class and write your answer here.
7:33
